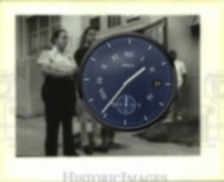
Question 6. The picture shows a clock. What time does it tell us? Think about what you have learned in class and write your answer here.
1:36
